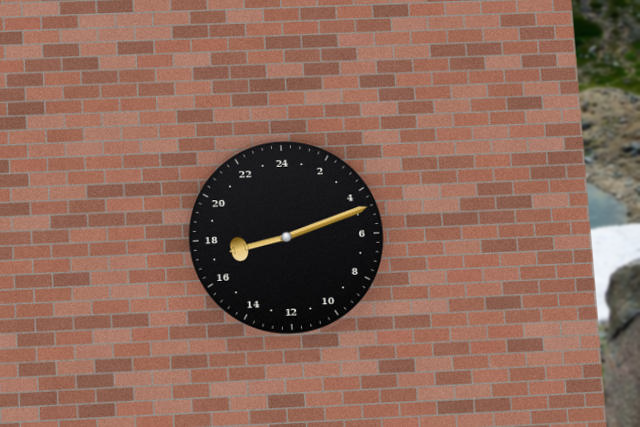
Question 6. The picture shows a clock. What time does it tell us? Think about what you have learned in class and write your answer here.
17:12
